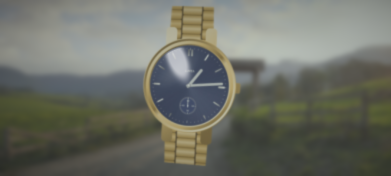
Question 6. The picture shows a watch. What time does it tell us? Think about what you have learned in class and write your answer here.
1:14
